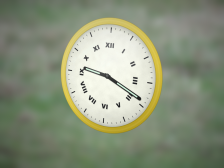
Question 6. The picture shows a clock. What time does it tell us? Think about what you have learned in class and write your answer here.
9:19
